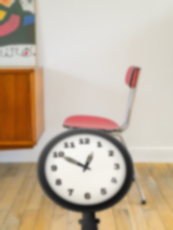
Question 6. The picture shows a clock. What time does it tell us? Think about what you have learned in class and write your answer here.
12:50
